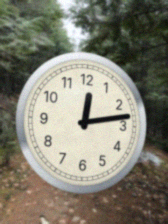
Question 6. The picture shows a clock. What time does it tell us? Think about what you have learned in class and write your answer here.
12:13
